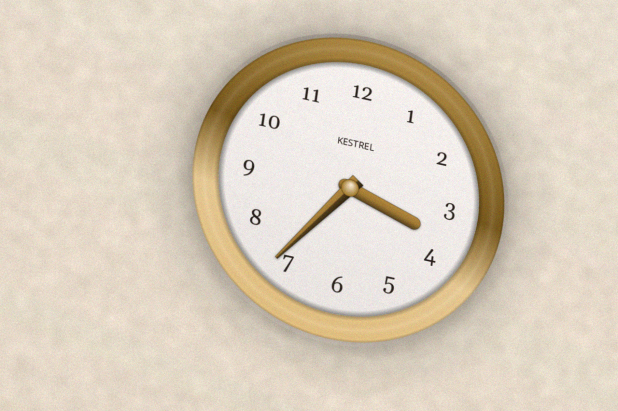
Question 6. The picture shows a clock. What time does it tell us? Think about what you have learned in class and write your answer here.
3:36
